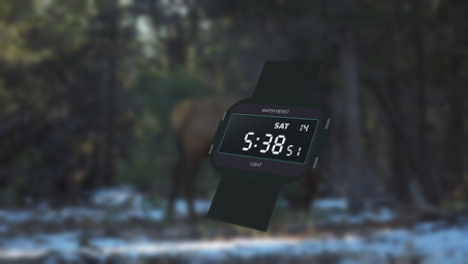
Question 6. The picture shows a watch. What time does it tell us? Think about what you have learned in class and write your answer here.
5:38:51
